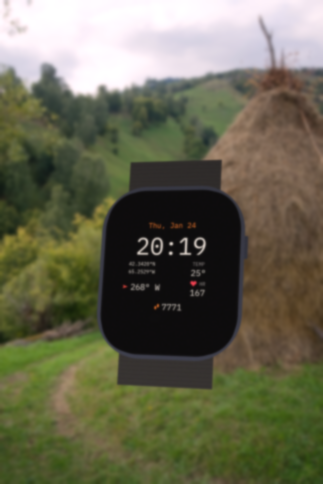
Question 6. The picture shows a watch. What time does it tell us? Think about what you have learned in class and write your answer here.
20:19
